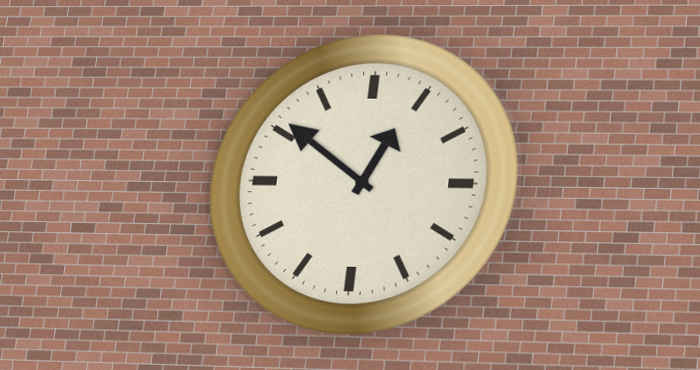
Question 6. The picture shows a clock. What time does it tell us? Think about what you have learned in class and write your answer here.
12:51
